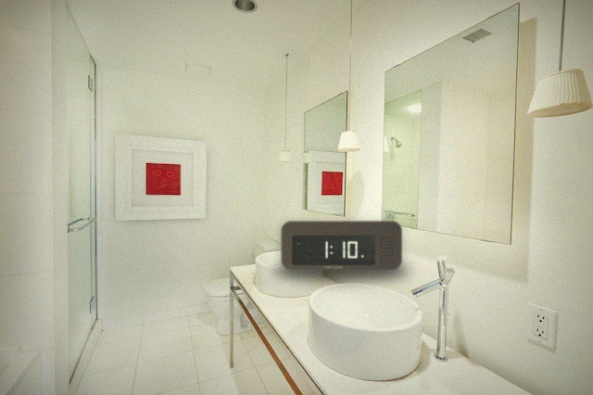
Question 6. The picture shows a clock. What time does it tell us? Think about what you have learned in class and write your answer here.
1:10
